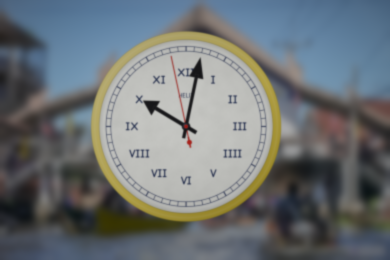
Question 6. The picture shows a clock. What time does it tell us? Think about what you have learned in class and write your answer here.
10:01:58
